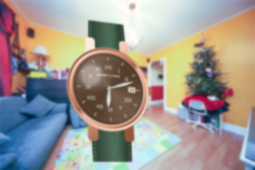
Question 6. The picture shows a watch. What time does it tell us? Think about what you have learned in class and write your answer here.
6:12
